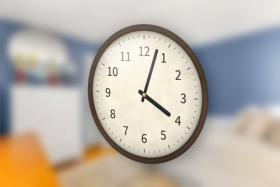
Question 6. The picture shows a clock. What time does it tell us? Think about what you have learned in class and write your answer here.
4:03
